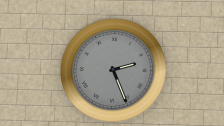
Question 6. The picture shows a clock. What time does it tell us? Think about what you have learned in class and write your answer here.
2:26
